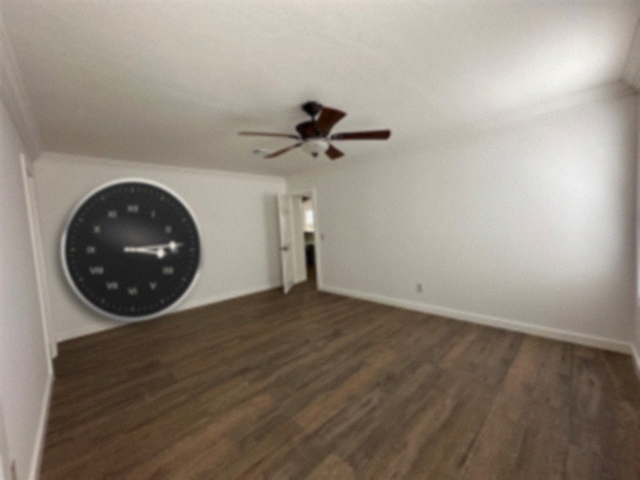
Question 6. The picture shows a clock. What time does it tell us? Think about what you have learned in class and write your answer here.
3:14
